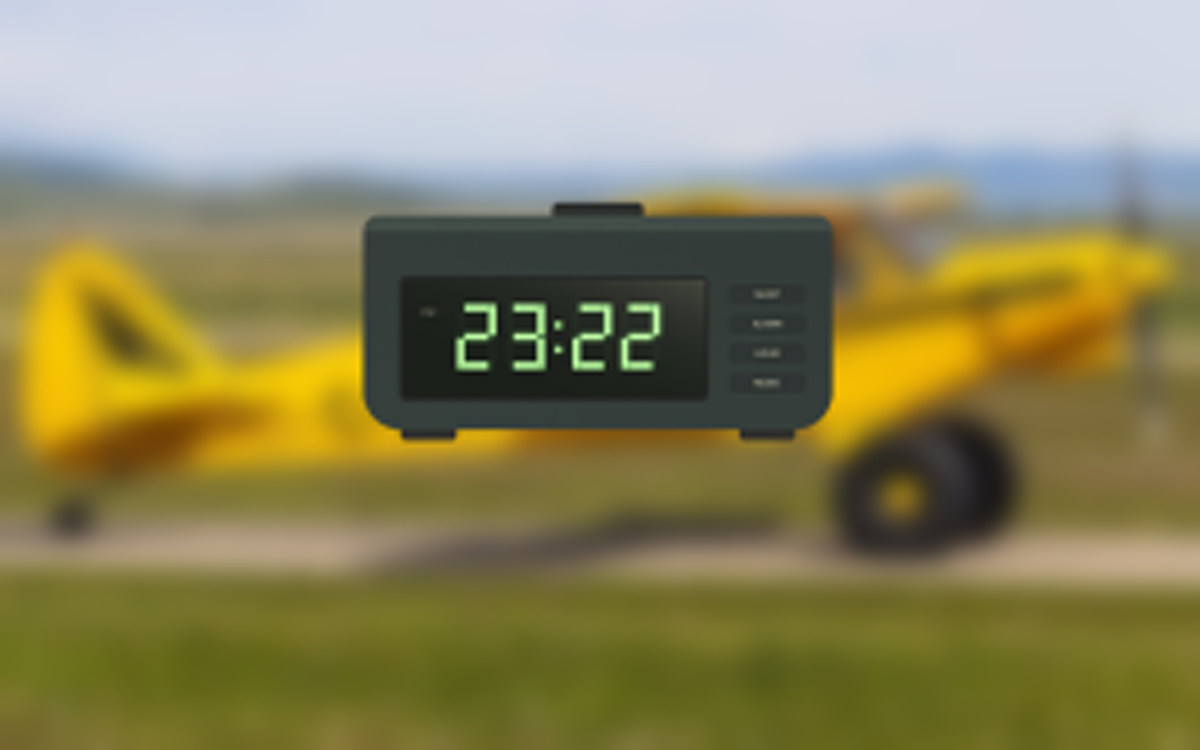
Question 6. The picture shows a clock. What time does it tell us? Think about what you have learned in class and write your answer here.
23:22
